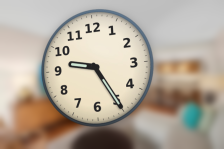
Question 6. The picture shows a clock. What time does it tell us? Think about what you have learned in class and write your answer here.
9:25
